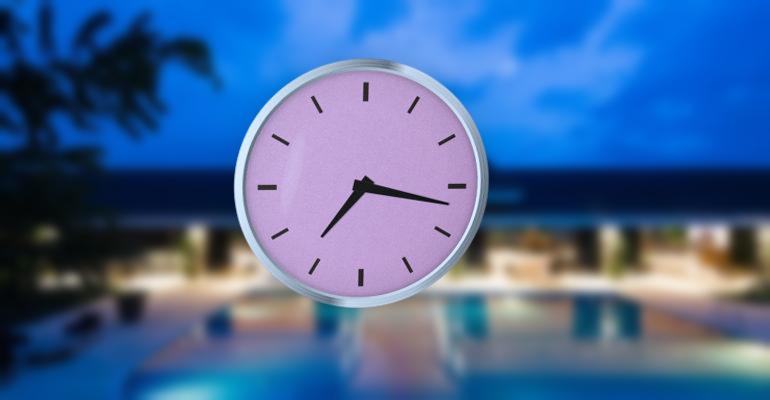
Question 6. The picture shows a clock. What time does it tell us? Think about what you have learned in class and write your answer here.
7:17
